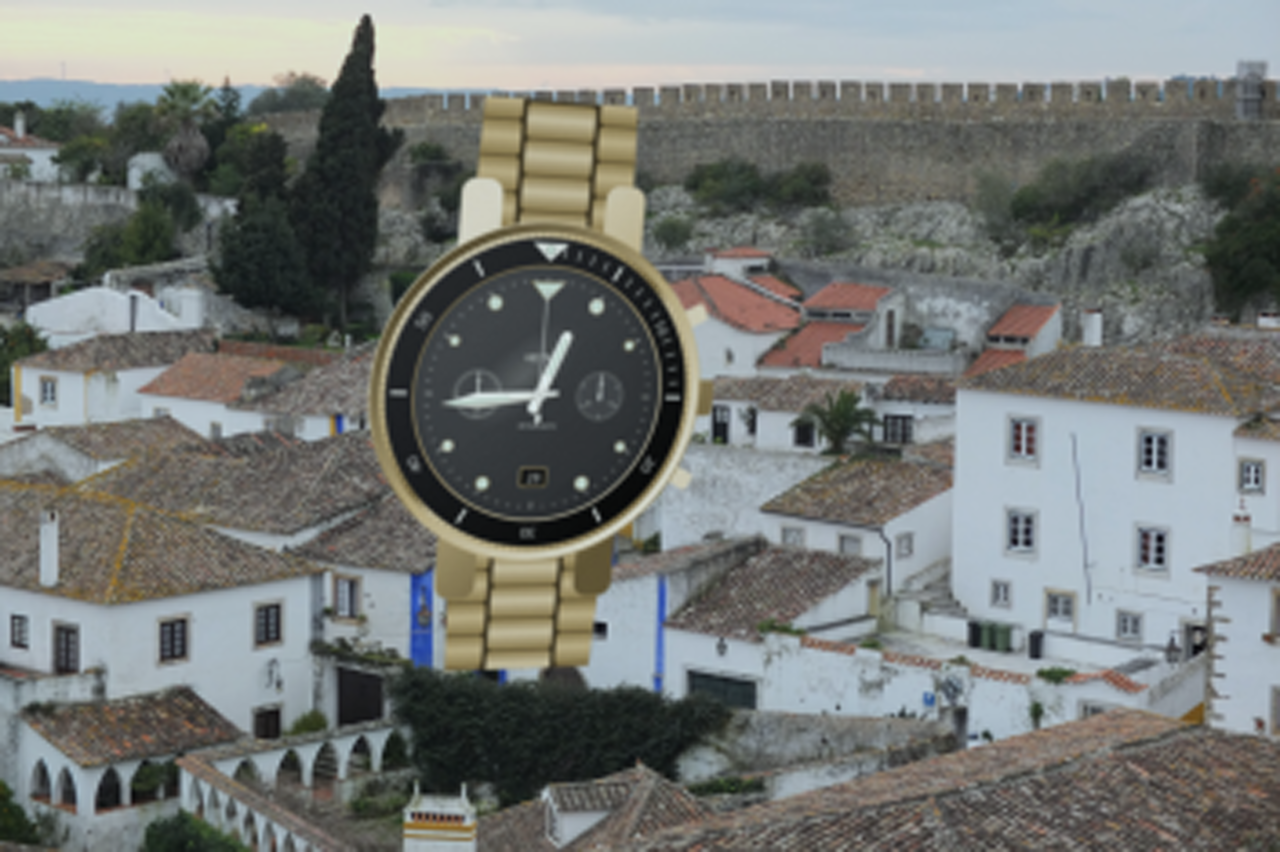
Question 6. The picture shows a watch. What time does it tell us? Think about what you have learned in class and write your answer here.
12:44
